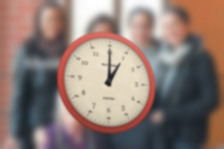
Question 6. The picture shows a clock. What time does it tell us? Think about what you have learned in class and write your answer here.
1:00
